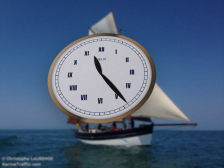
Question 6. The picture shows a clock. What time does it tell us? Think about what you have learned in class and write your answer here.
11:24
